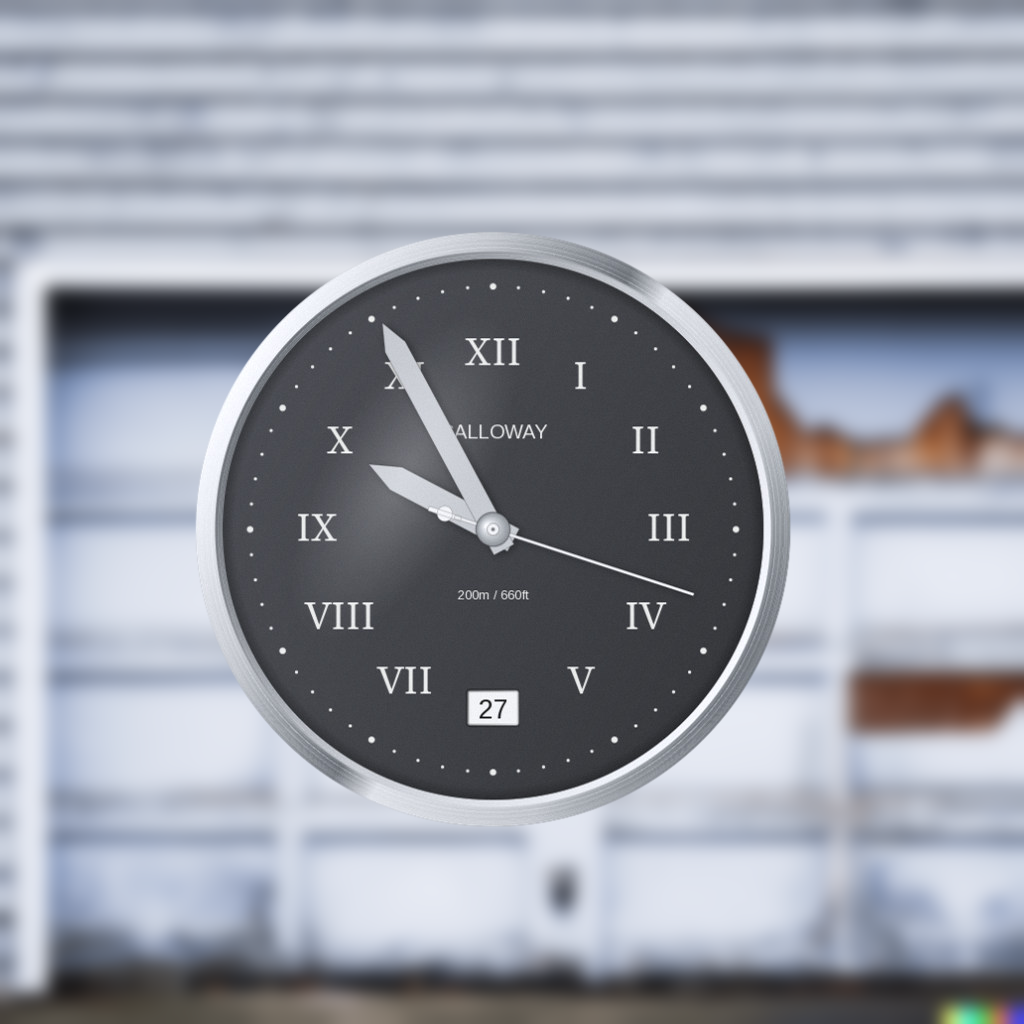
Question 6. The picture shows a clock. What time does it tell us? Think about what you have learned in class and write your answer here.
9:55:18
